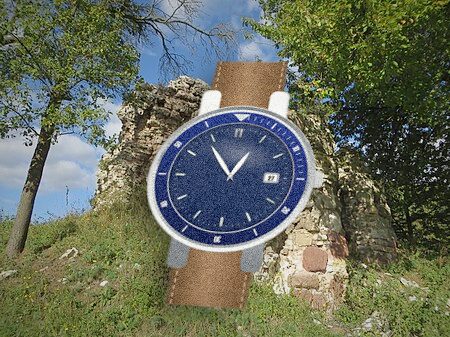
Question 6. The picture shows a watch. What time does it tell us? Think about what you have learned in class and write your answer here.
12:54
